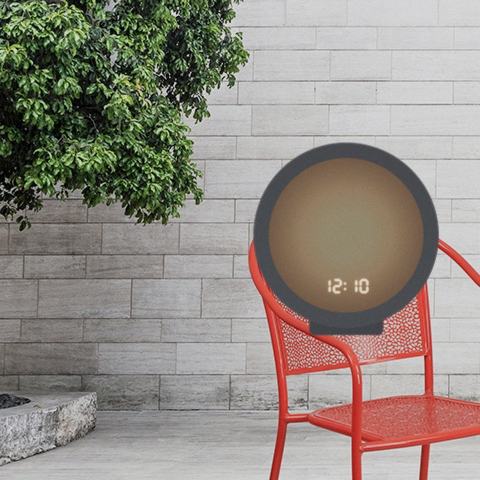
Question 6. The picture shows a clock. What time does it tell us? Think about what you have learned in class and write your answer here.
12:10
